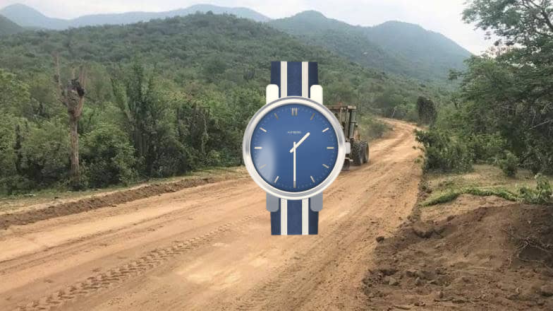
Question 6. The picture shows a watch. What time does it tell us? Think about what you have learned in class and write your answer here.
1:30
